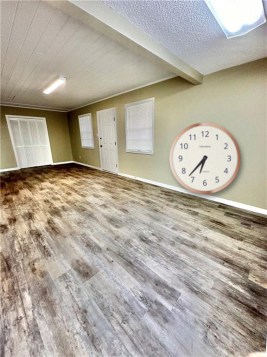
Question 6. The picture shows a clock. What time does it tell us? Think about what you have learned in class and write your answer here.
6:37
